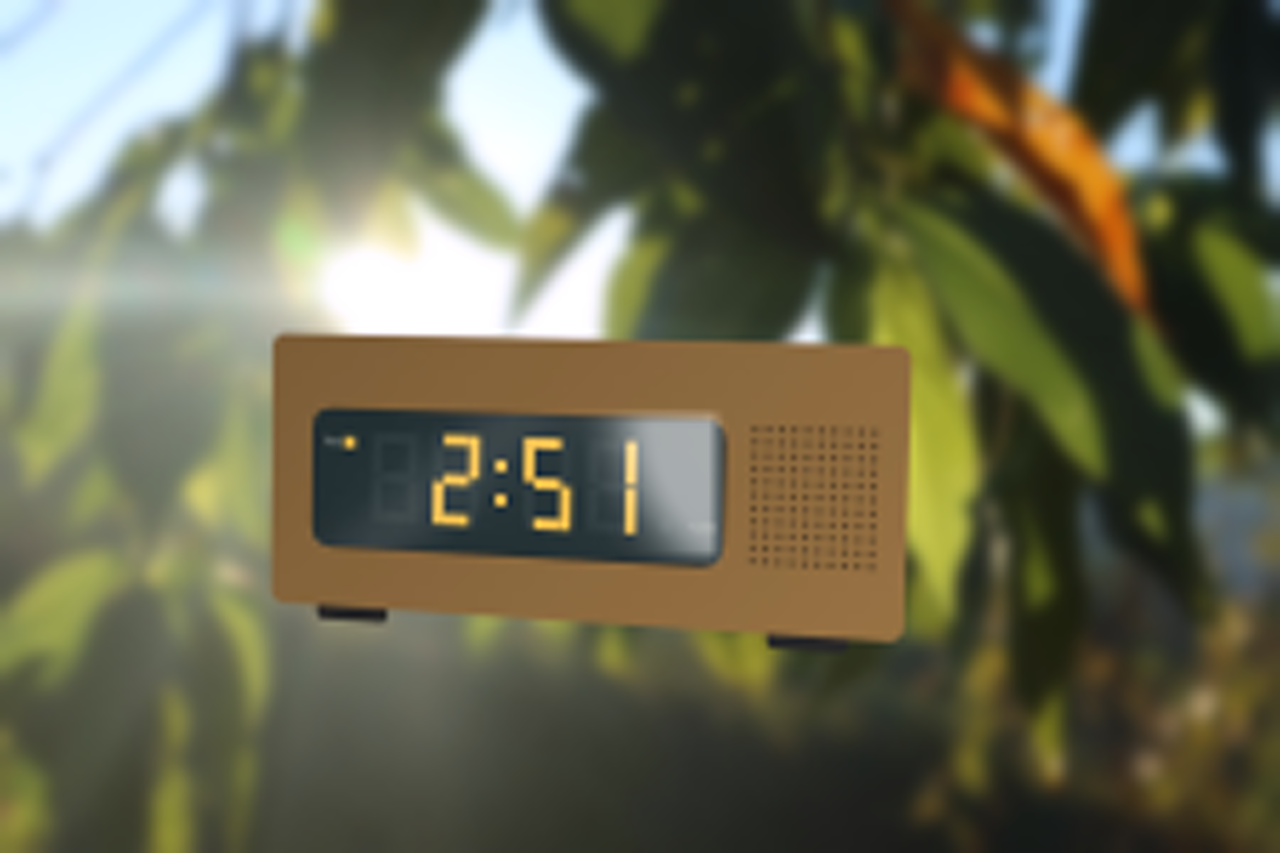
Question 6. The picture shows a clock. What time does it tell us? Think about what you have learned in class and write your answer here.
2:51
